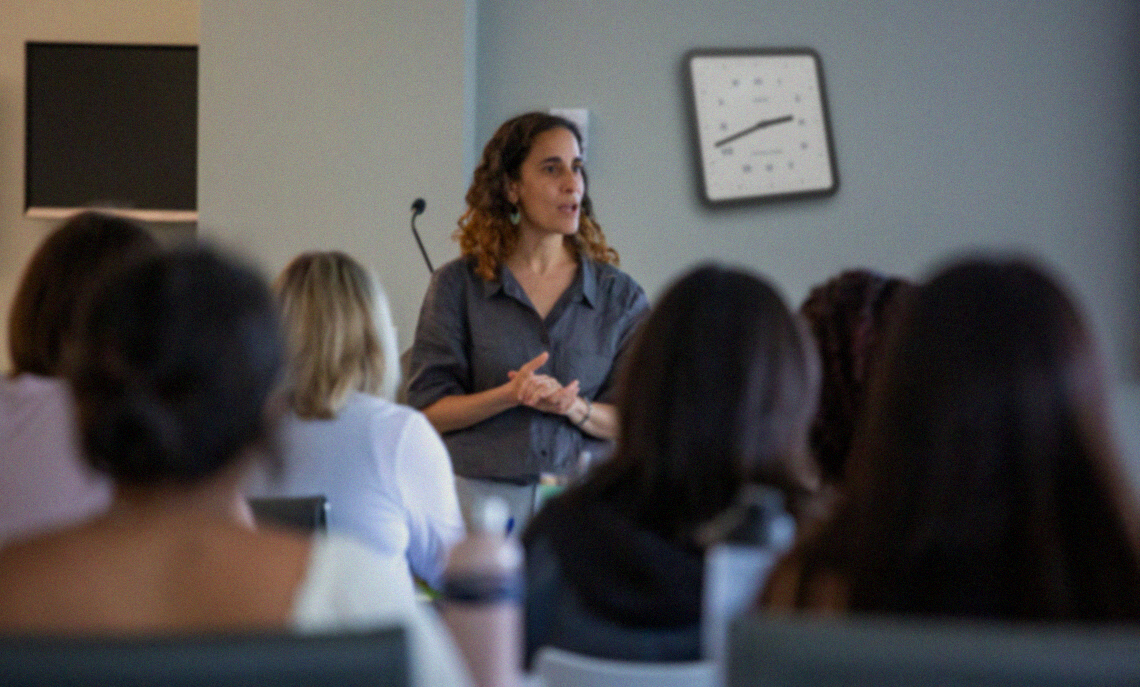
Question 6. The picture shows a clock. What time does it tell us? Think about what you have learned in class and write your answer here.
2:42
